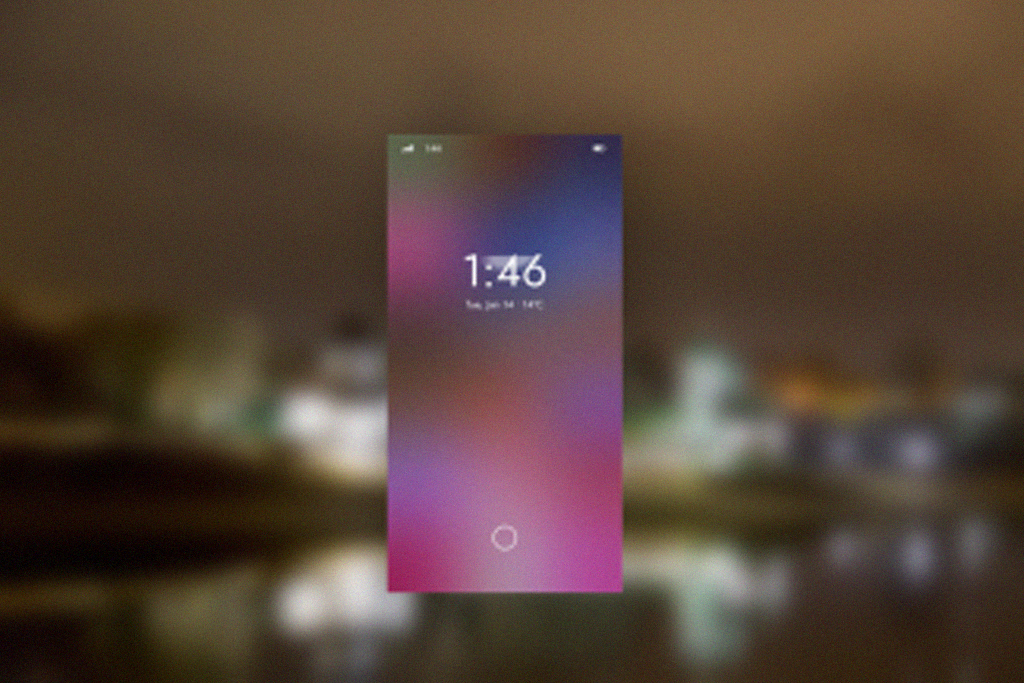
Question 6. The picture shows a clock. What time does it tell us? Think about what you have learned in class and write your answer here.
1:46
